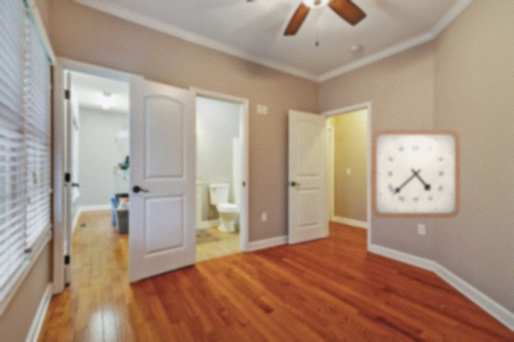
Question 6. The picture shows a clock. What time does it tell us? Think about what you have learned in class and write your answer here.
4:38
